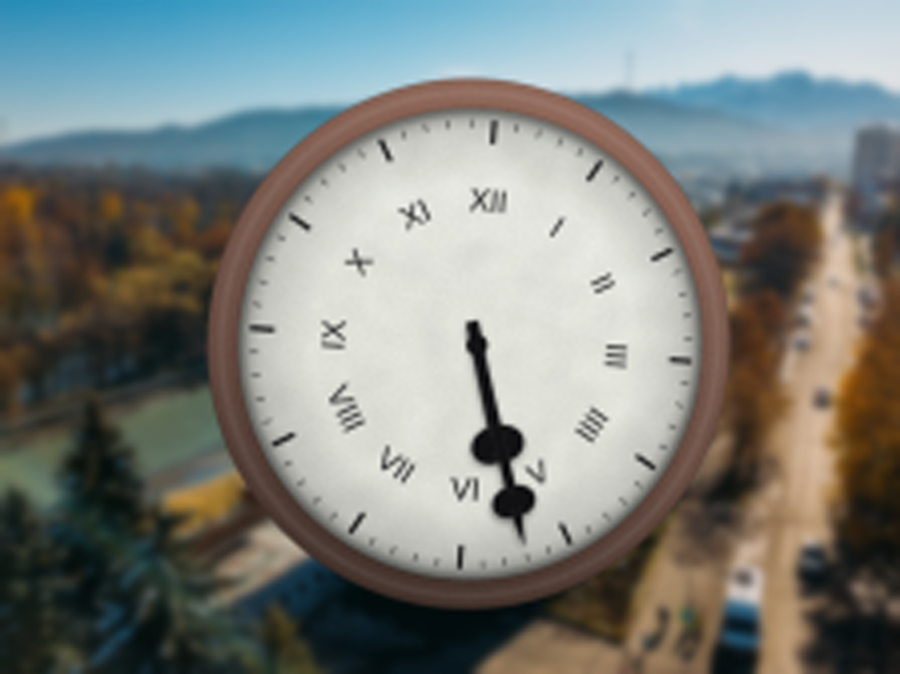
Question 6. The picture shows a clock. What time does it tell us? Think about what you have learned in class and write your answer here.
5:27
